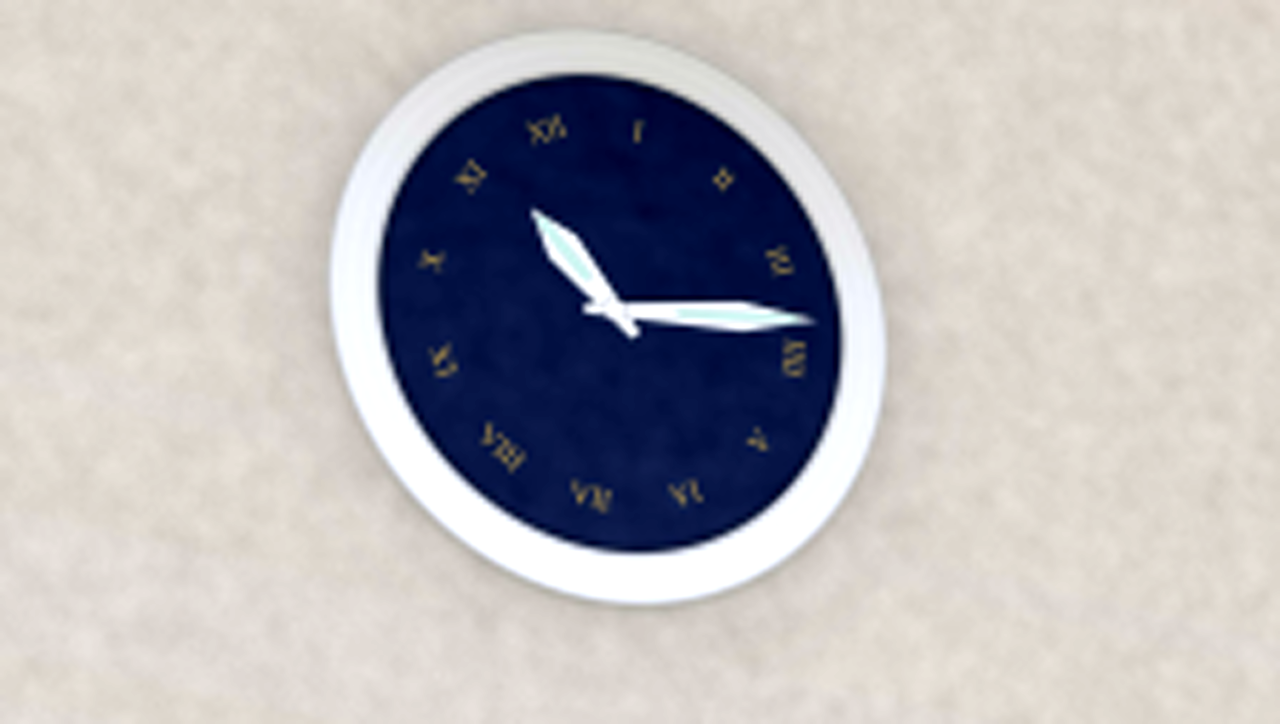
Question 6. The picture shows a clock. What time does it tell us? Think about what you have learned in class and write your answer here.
11:18
